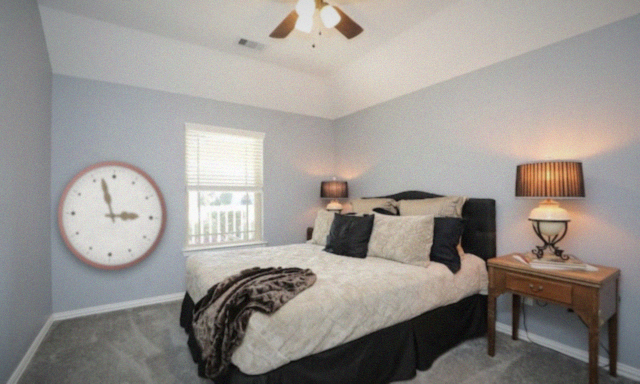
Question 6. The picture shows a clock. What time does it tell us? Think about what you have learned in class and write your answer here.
2:57
